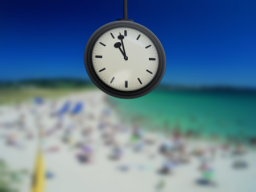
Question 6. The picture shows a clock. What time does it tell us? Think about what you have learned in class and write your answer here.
10:58
